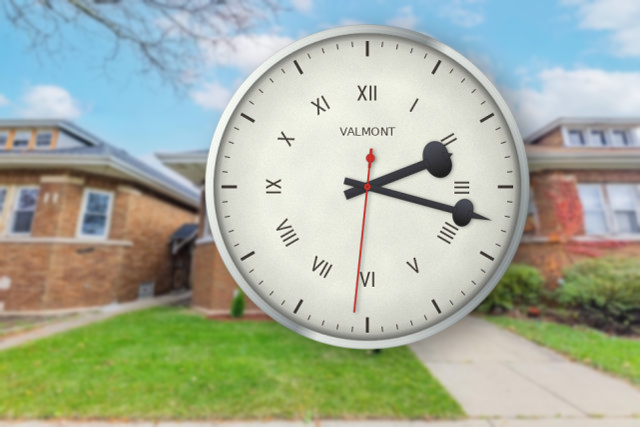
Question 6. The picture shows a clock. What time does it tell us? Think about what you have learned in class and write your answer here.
2:17:31
